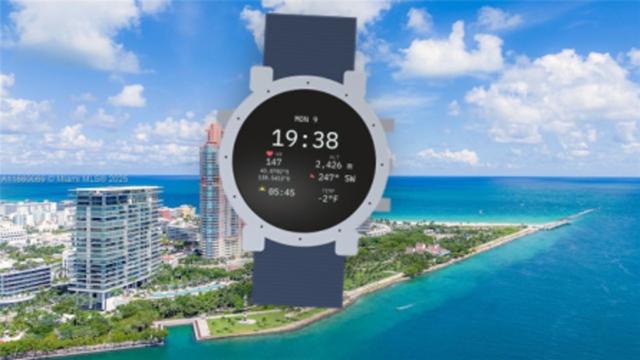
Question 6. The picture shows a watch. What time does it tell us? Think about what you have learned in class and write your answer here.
19:38
